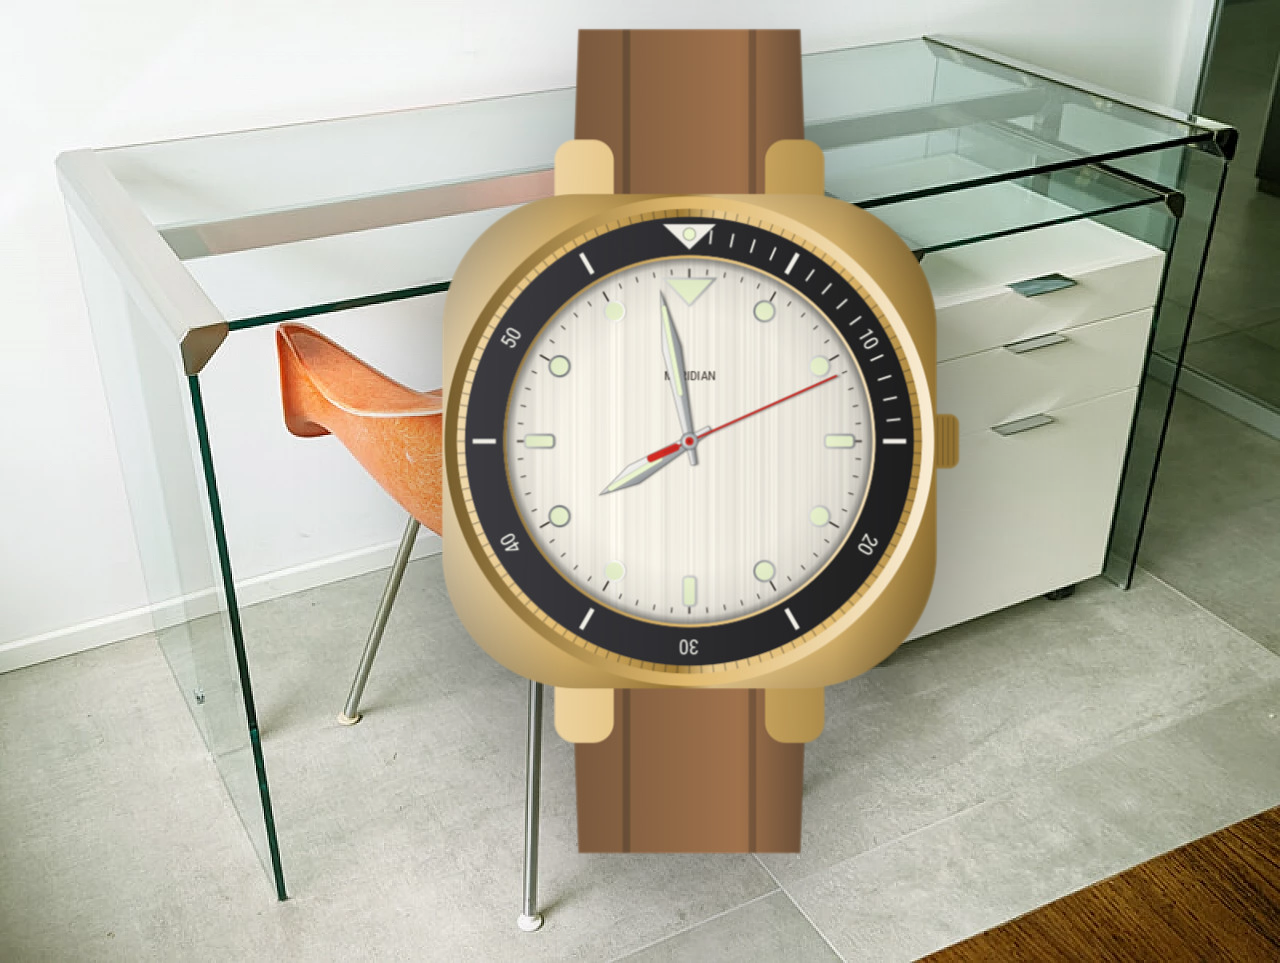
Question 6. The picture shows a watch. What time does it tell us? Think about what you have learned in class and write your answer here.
7:58:11
